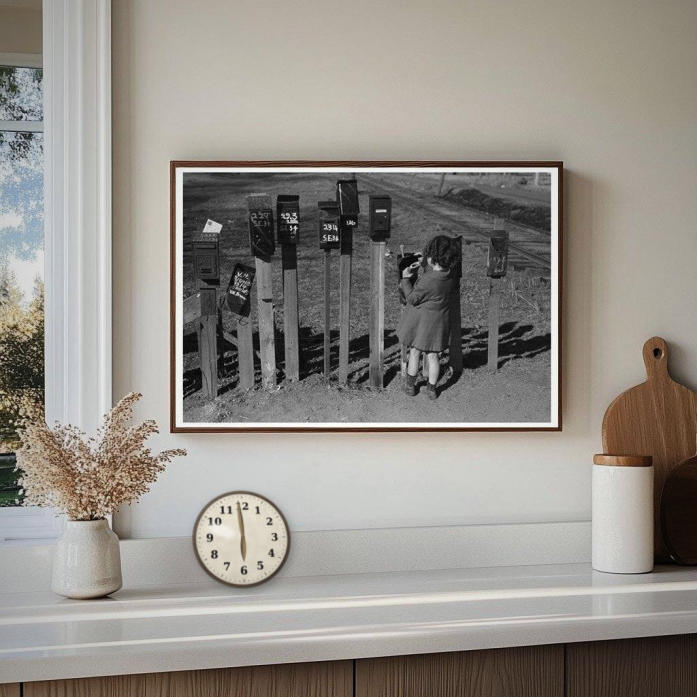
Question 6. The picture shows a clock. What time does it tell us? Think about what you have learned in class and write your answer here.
5:59
